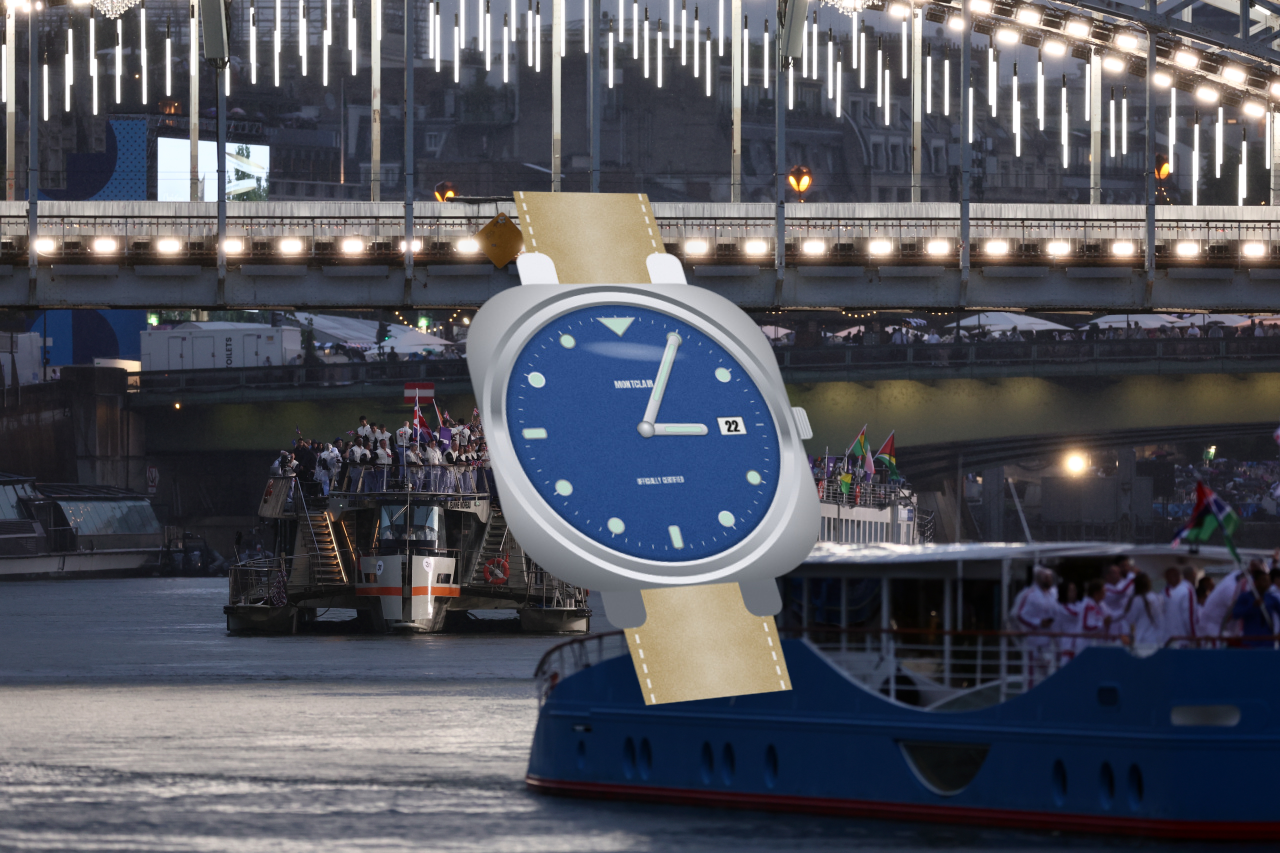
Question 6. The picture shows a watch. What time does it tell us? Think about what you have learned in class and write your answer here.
3:05
